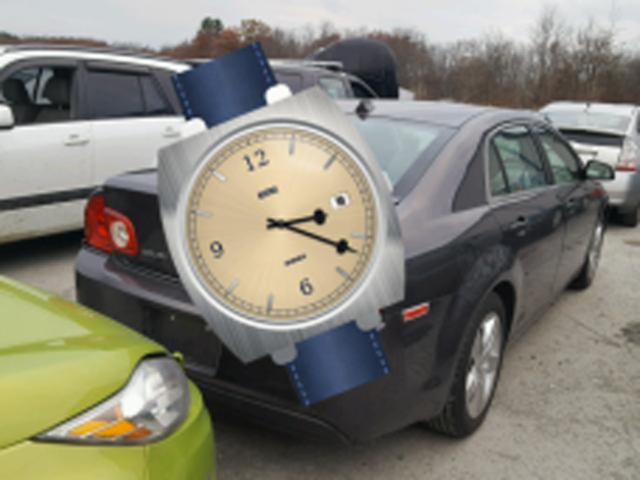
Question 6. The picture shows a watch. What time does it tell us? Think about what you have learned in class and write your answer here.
3:22
